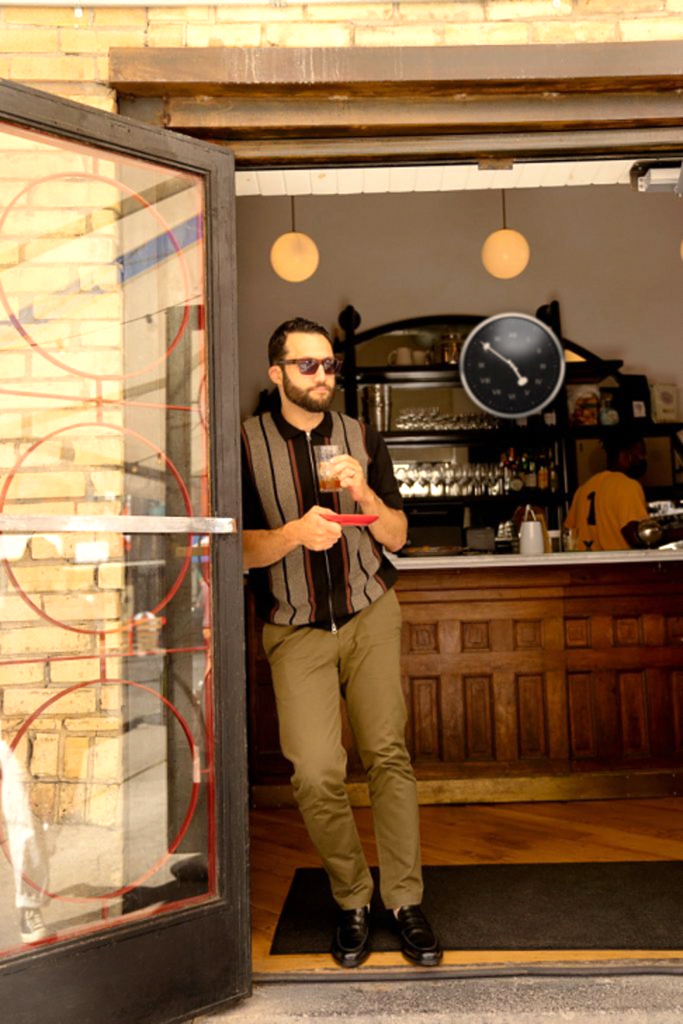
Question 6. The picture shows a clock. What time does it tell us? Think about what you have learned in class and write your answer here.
4:51
